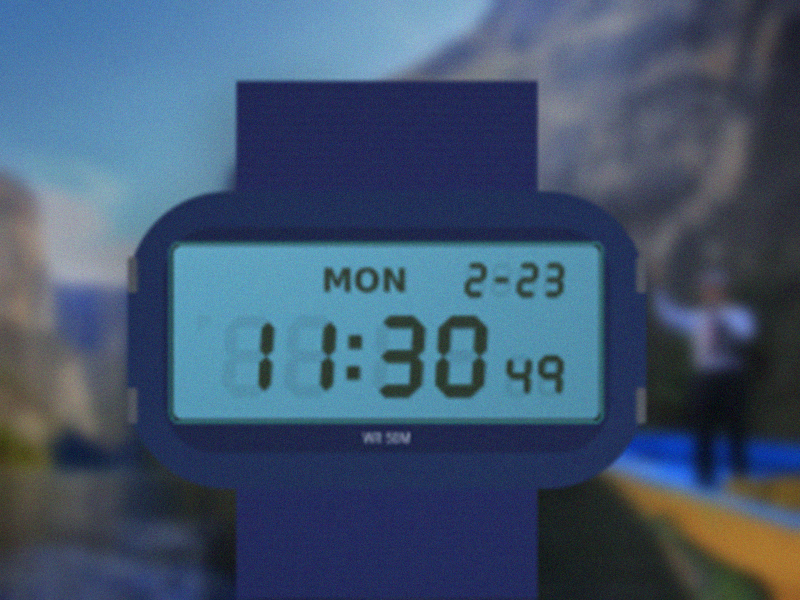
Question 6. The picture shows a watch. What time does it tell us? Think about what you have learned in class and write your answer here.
11:30:49
